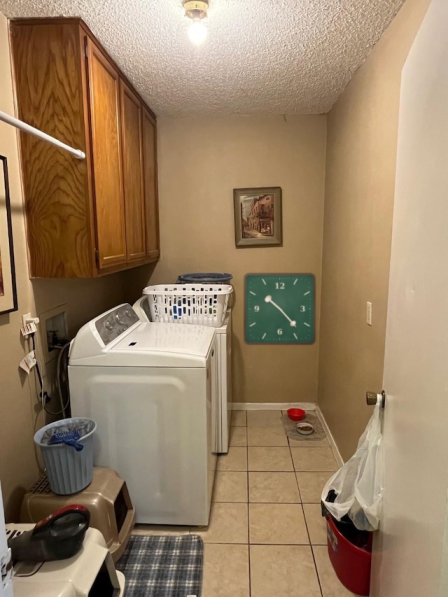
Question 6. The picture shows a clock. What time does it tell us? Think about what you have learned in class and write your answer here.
10:23
